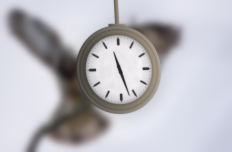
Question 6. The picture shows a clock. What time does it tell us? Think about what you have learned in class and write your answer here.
11:27
